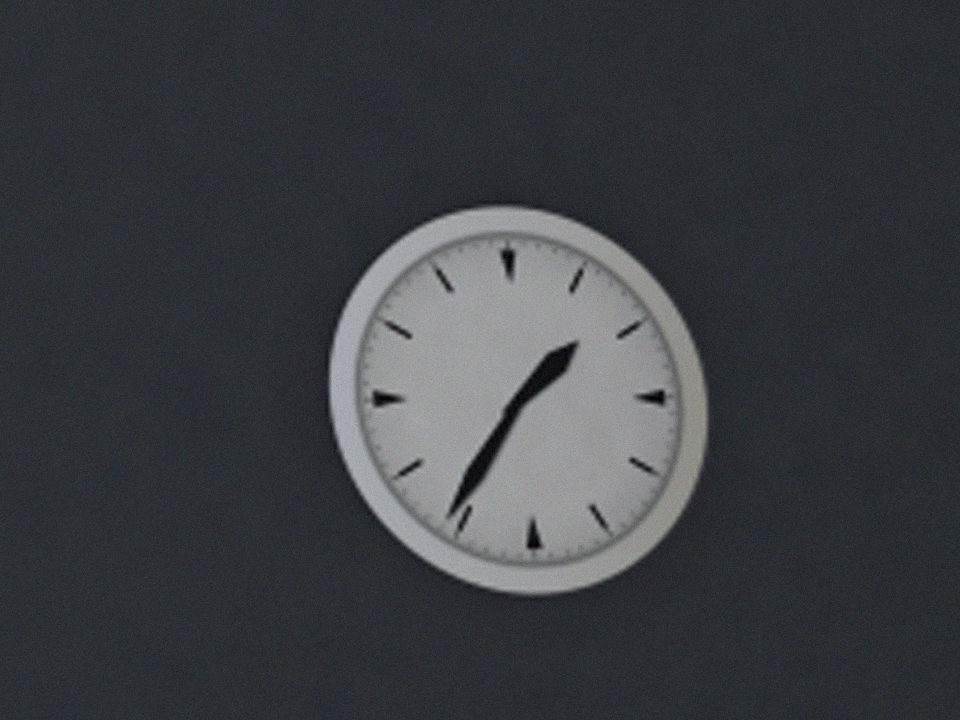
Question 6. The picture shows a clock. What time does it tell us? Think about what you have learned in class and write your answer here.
1:36
